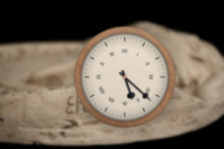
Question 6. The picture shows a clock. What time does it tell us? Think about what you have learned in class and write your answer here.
5:22
